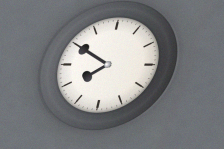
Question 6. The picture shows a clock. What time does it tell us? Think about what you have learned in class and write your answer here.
7:50
